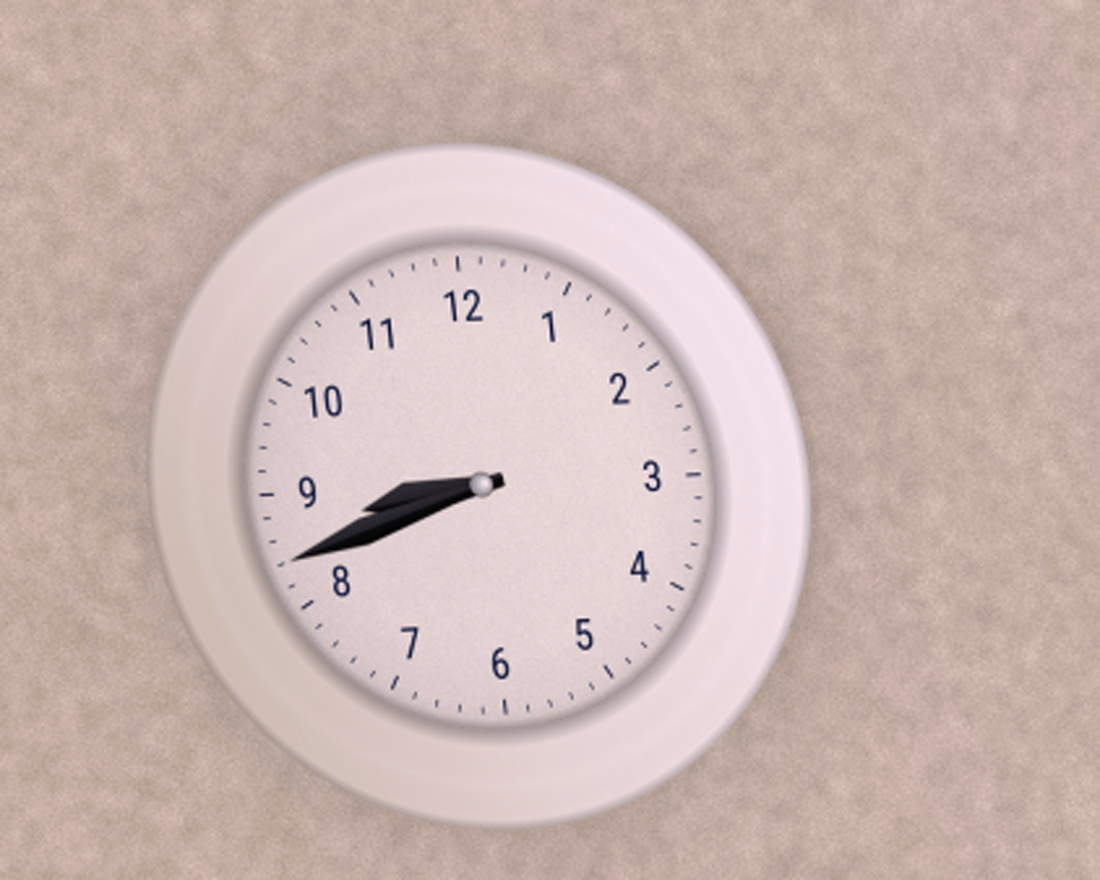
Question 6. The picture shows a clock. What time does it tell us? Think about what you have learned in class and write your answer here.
8:42
